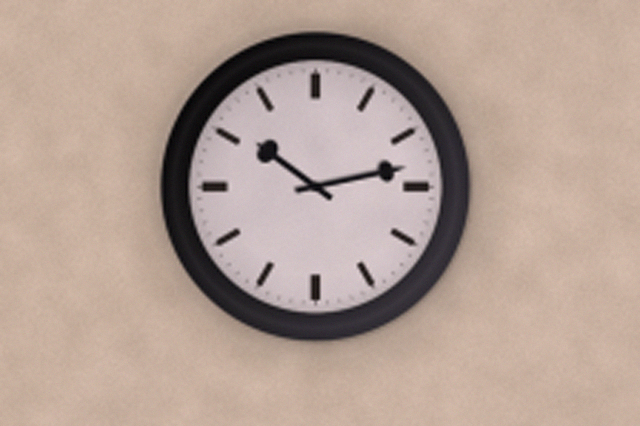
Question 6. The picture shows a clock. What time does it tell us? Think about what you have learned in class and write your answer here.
10:13
